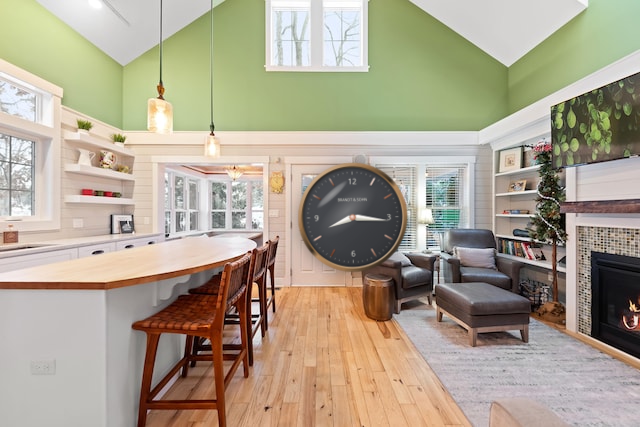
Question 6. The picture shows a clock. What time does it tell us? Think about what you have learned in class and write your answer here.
8:16
